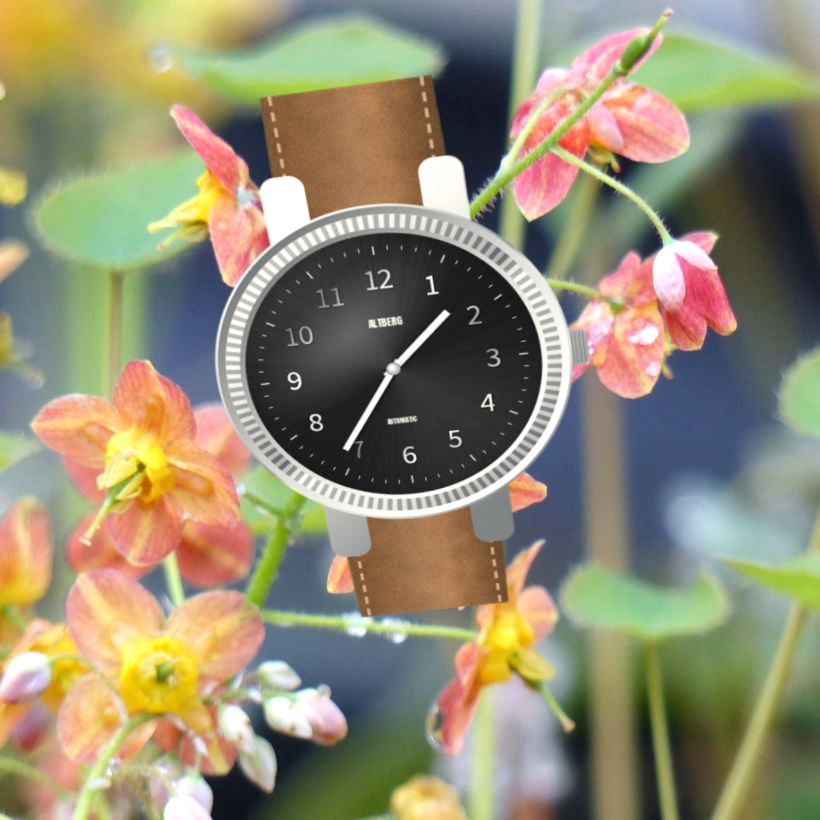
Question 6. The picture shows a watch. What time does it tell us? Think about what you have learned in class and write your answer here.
1:36
